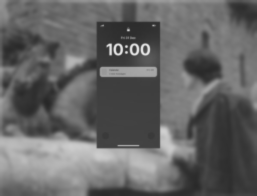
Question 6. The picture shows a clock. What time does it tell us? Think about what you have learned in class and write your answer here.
10:00
